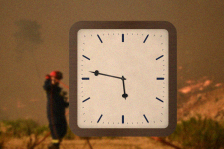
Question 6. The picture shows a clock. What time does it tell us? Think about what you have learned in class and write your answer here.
5:47
